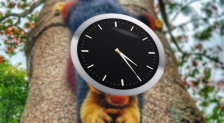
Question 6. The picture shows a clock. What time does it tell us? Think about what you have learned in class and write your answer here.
4:25
